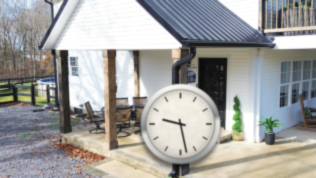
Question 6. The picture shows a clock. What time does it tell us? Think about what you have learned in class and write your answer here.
9:28
